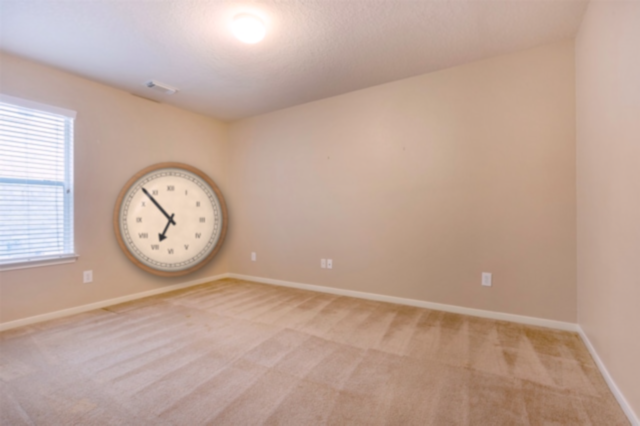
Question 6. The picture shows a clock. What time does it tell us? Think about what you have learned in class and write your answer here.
6:53
